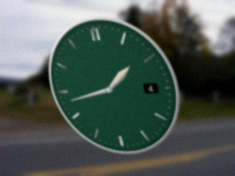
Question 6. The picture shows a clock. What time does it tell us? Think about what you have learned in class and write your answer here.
1:43
